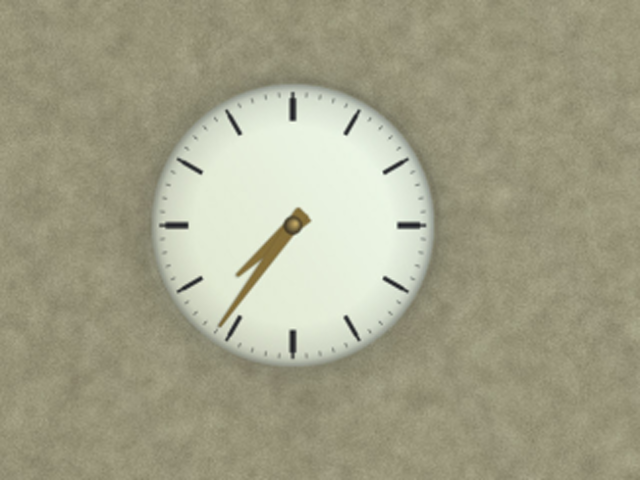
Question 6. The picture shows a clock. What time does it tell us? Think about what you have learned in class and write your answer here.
7:36
